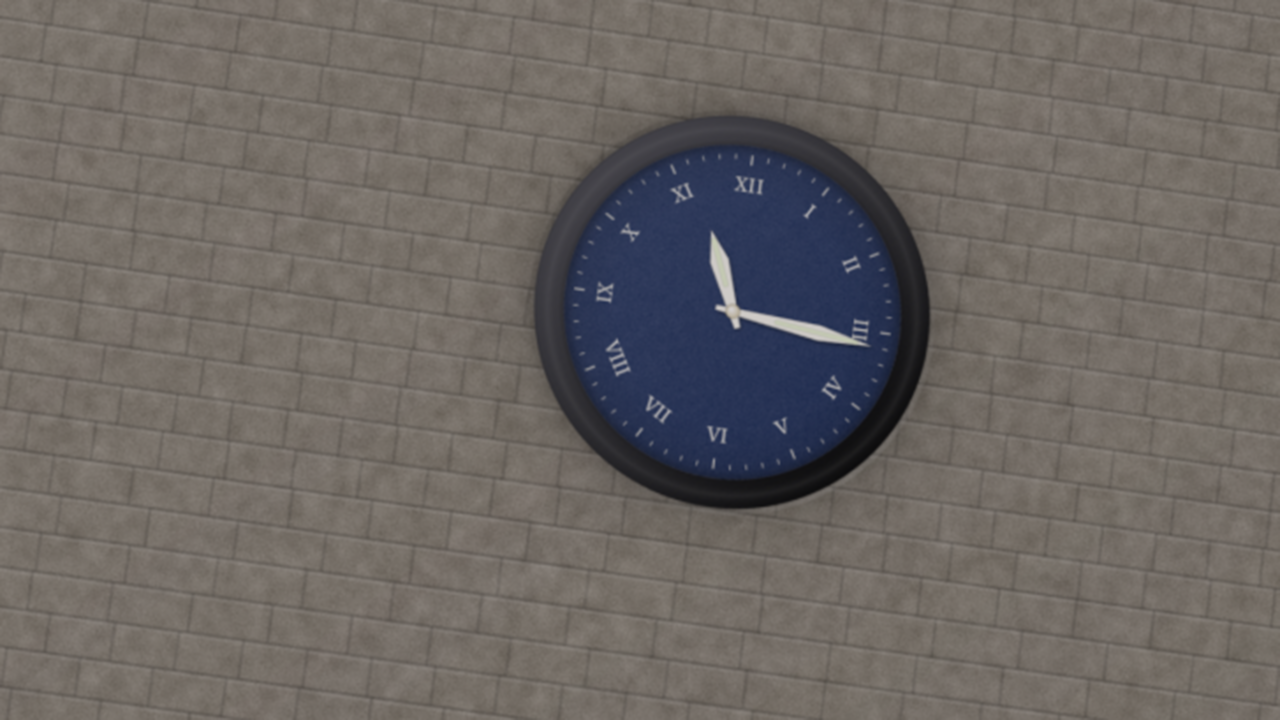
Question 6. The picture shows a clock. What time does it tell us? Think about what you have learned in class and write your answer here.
11:16
